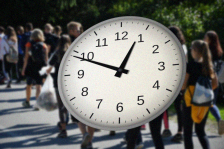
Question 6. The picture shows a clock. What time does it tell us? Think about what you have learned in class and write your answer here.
12:49
